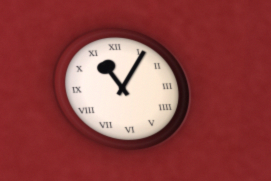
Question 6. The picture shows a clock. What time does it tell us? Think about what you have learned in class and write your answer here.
11:06
